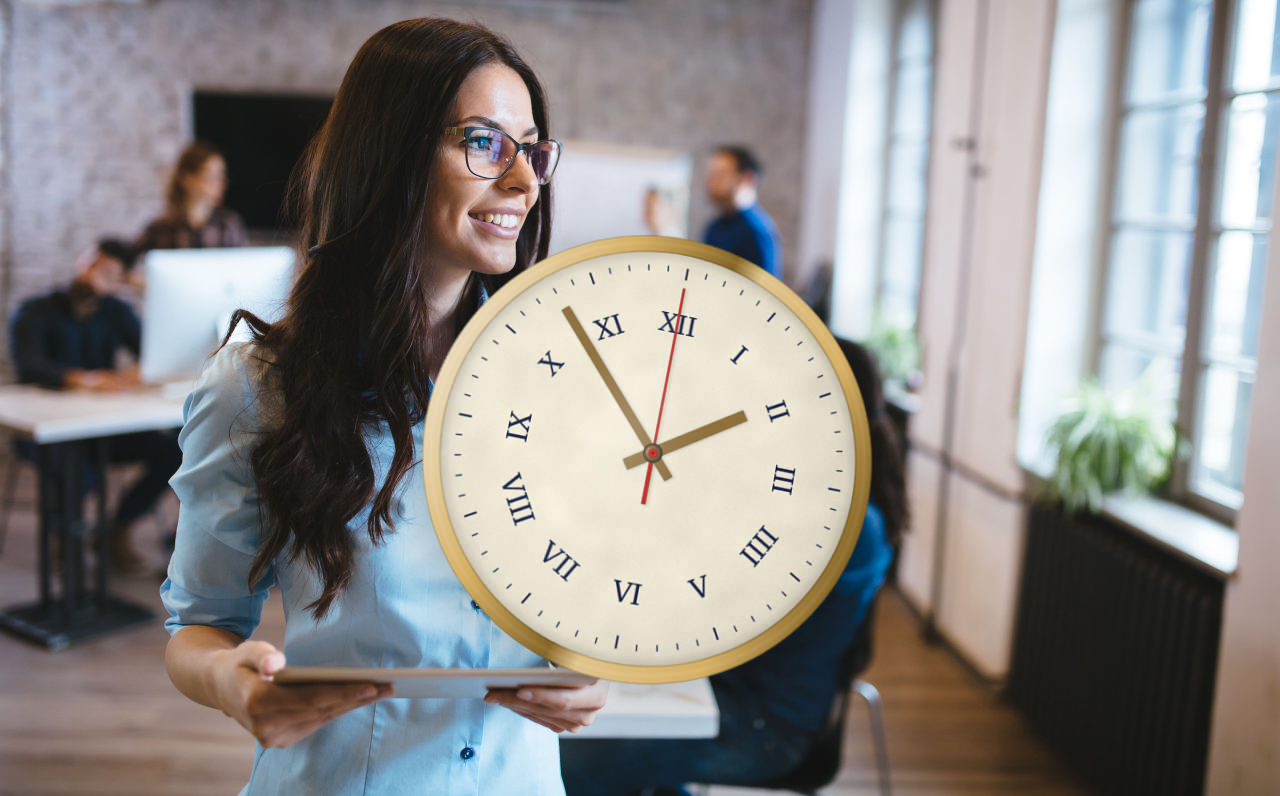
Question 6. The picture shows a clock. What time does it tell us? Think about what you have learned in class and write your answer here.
1:53:00
